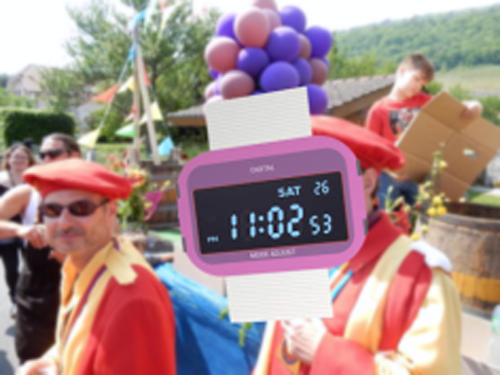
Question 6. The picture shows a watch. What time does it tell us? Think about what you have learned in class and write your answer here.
11:02:53
